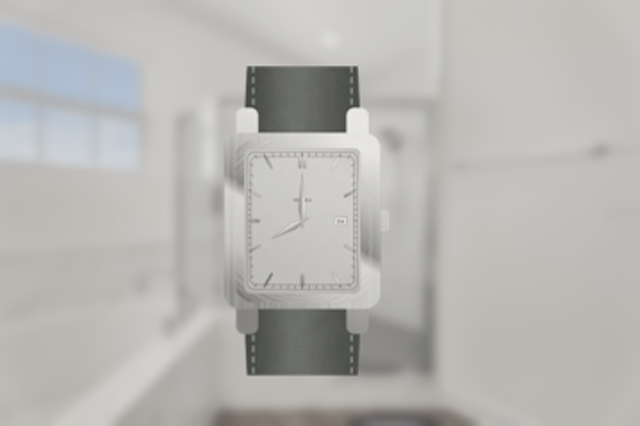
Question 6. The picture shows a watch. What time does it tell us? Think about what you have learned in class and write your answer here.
8:00
